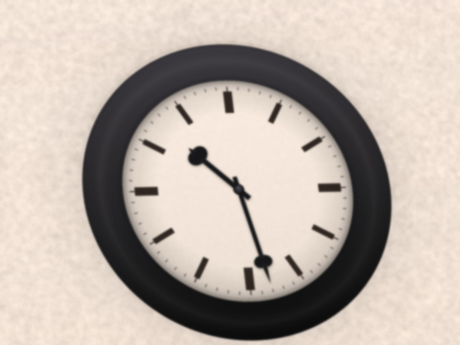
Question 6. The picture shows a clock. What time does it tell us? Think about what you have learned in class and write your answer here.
10:28
